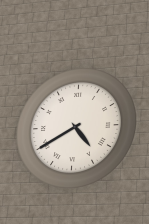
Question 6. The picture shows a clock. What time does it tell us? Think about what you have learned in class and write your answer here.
4:40
